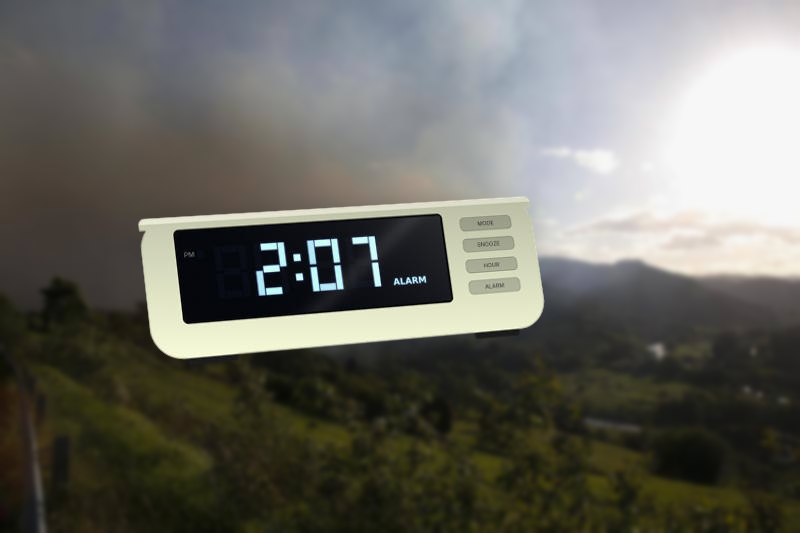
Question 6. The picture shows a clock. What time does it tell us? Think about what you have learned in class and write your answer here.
2:07
